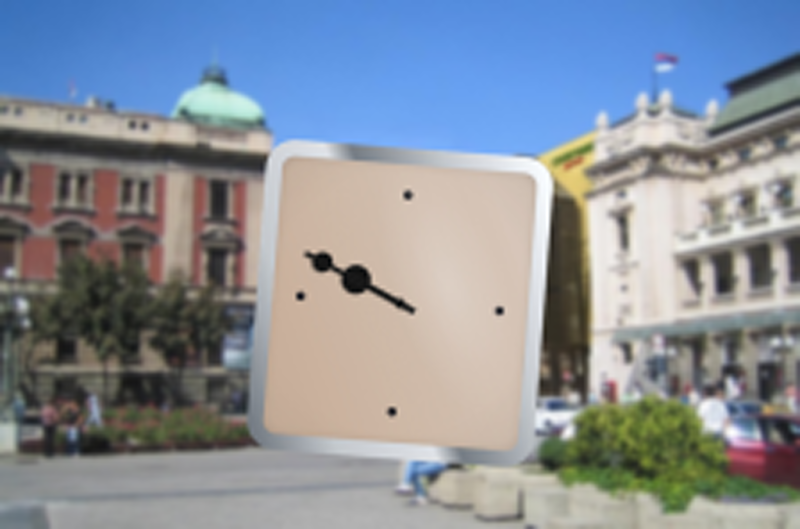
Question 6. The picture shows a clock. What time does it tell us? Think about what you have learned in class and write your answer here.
9:49
